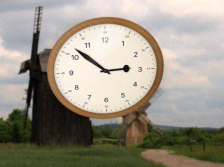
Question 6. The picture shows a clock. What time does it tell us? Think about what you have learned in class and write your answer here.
2:52
